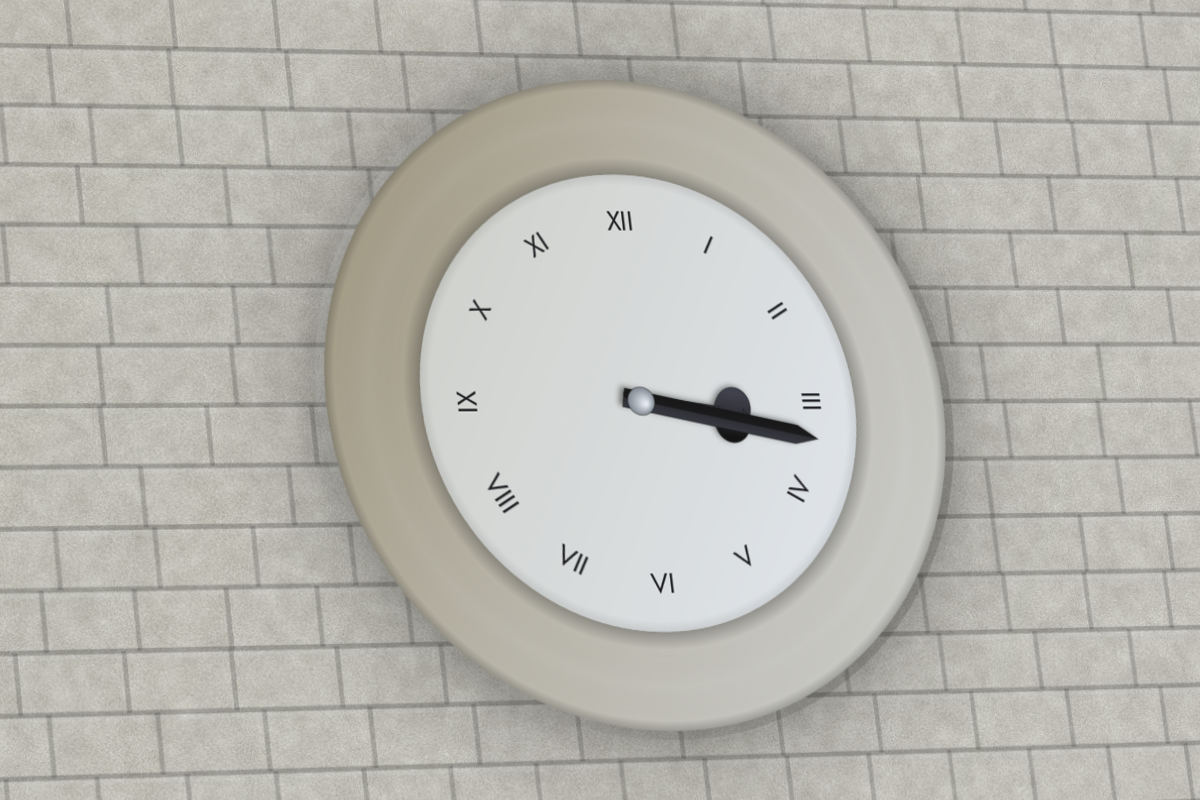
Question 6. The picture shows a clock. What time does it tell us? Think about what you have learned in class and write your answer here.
3:17
